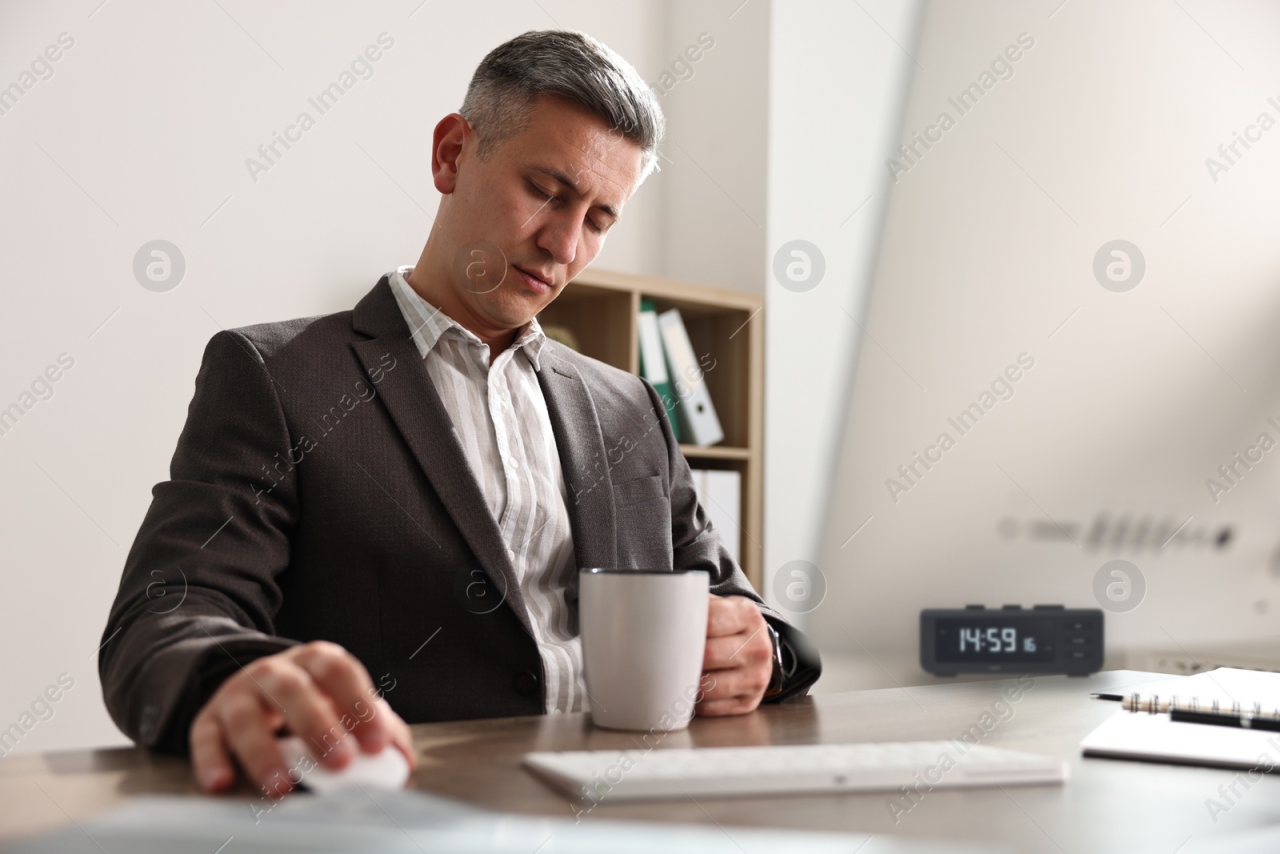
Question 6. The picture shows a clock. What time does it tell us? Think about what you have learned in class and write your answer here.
14:59
